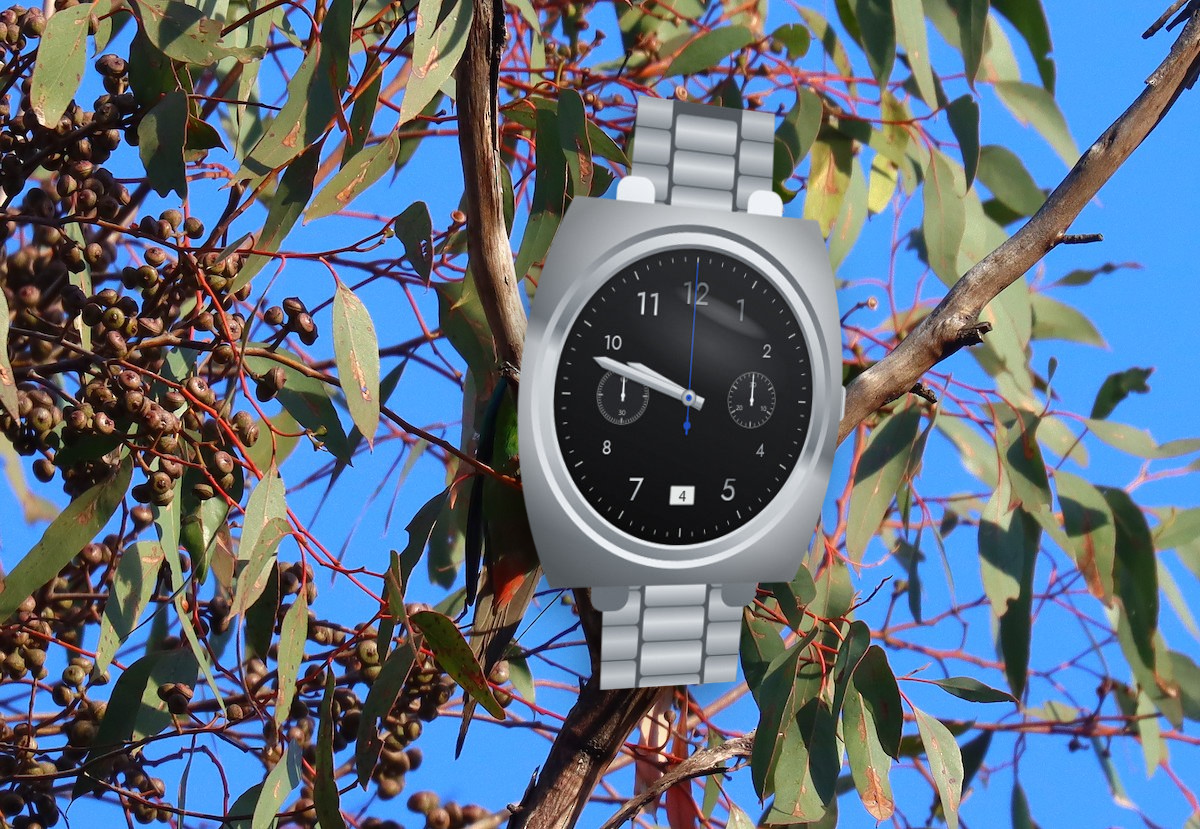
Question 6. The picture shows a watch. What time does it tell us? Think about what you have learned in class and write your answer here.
9:48
